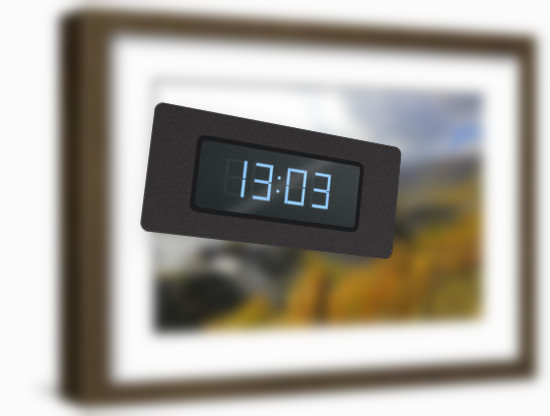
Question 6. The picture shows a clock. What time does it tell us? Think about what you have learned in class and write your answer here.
13:03
